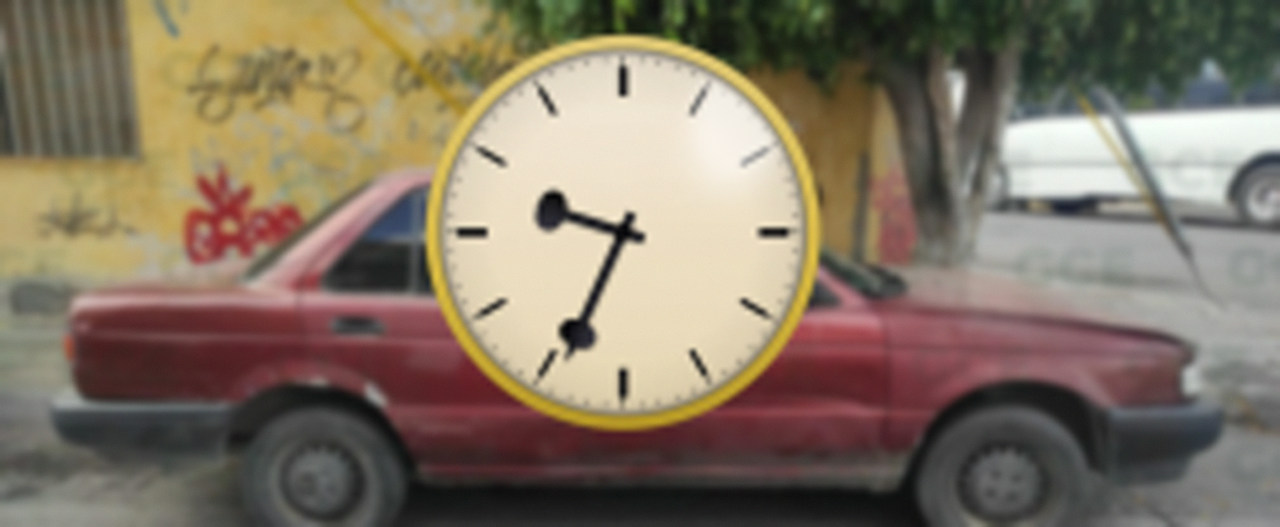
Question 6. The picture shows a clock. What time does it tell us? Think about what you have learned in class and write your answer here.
9:34
